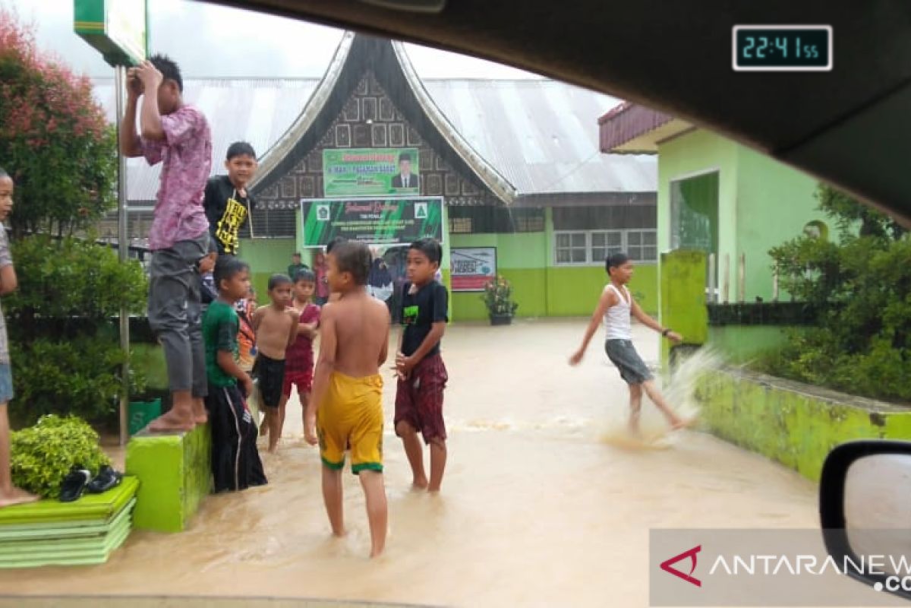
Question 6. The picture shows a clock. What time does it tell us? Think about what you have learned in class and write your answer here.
22:41
